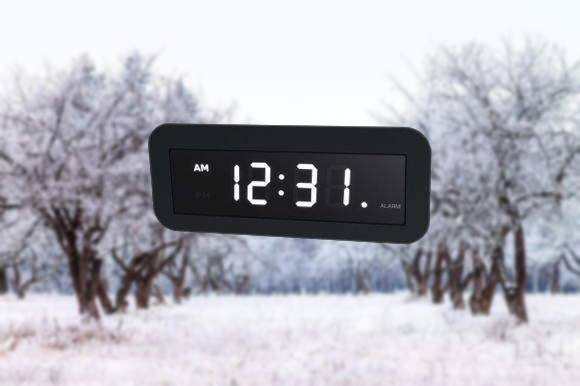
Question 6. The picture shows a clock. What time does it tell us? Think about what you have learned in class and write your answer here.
12:31
